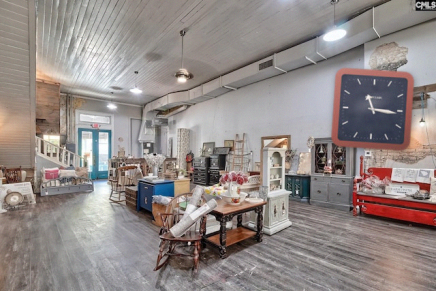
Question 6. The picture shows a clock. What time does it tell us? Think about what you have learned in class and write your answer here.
11:16
